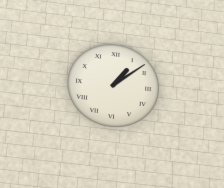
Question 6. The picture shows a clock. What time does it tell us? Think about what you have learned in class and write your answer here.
1:08
